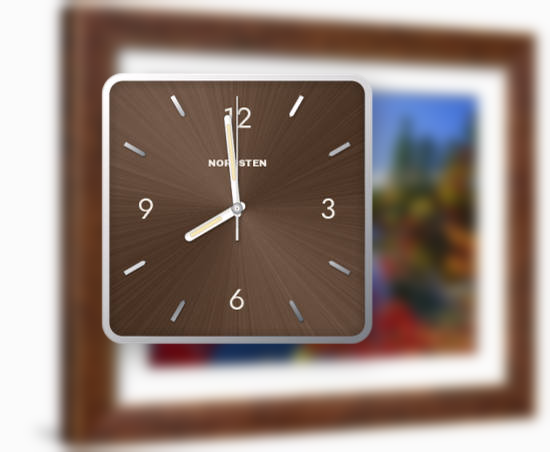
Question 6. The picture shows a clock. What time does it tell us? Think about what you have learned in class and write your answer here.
7:59:00
